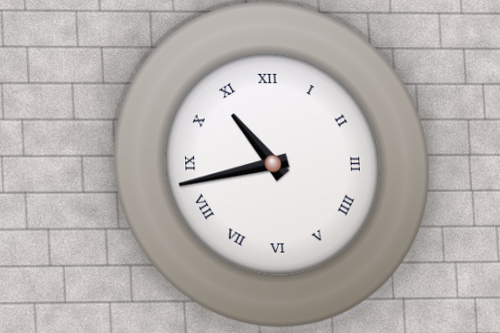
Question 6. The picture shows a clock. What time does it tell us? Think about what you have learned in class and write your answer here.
10:43
